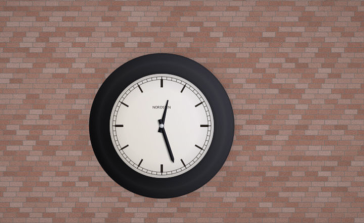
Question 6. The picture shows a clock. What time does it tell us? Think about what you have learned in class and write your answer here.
12:27
